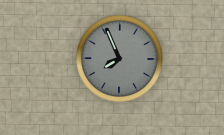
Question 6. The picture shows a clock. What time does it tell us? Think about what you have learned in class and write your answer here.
7:56
